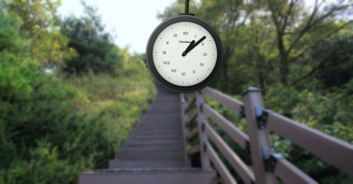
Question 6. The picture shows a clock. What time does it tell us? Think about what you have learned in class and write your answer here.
1:08
